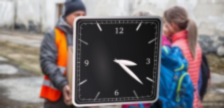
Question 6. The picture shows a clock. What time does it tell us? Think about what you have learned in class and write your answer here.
3:22
